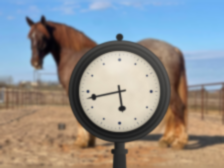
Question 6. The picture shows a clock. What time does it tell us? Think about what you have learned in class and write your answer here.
5:43
